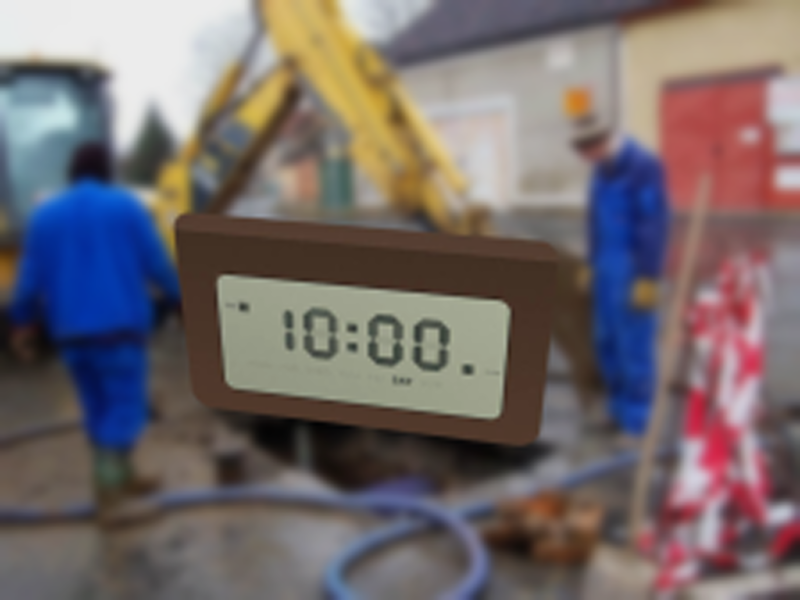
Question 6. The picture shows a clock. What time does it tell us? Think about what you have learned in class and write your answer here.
10:00
